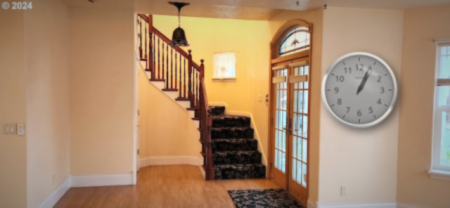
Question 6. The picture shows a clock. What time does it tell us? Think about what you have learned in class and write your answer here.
1:04
